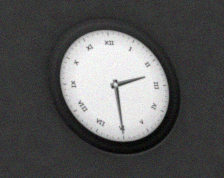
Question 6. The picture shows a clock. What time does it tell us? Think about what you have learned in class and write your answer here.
2:30
